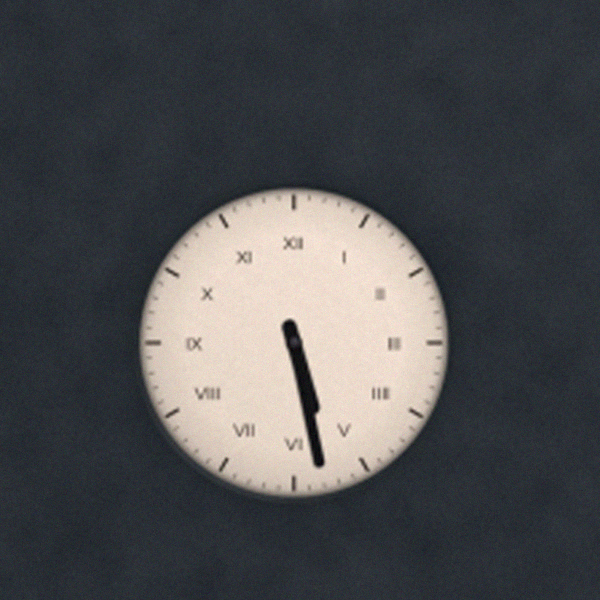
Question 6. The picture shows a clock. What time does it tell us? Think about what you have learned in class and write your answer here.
5:28
